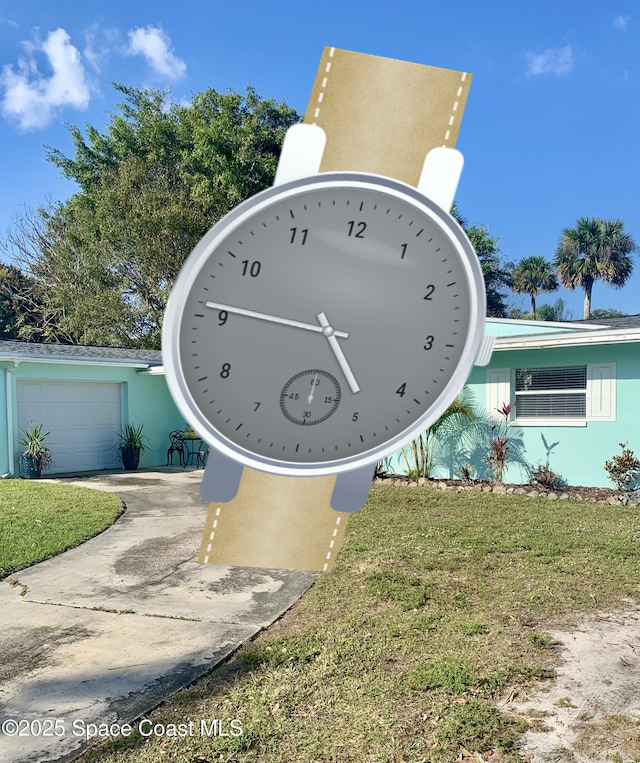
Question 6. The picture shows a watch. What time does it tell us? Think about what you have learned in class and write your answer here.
4:46
